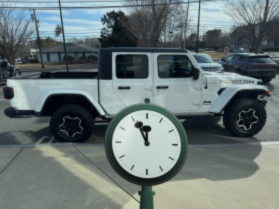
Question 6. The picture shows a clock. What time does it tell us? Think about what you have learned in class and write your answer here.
11:56
